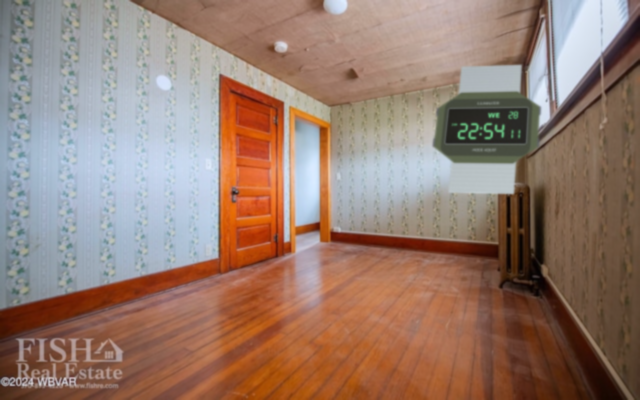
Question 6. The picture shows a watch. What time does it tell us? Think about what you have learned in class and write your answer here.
22:54
